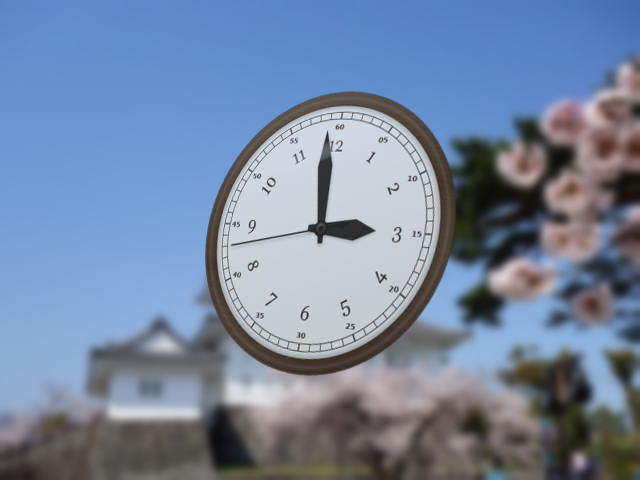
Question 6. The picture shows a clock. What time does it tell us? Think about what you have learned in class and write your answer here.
2:58:43
